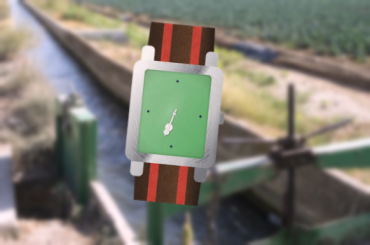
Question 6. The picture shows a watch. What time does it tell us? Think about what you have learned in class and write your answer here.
6:33
